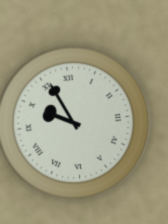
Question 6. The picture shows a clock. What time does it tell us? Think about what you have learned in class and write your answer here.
9:56
